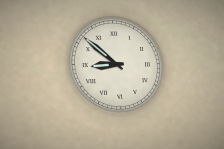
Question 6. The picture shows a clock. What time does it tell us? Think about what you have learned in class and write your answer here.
8:52
